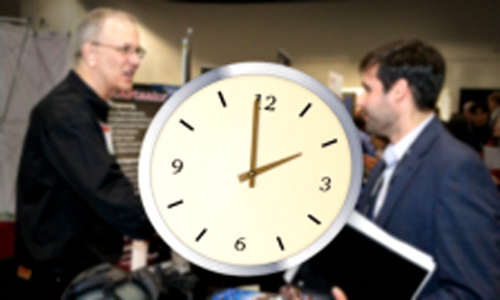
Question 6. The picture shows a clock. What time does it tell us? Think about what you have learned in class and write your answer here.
1:59
